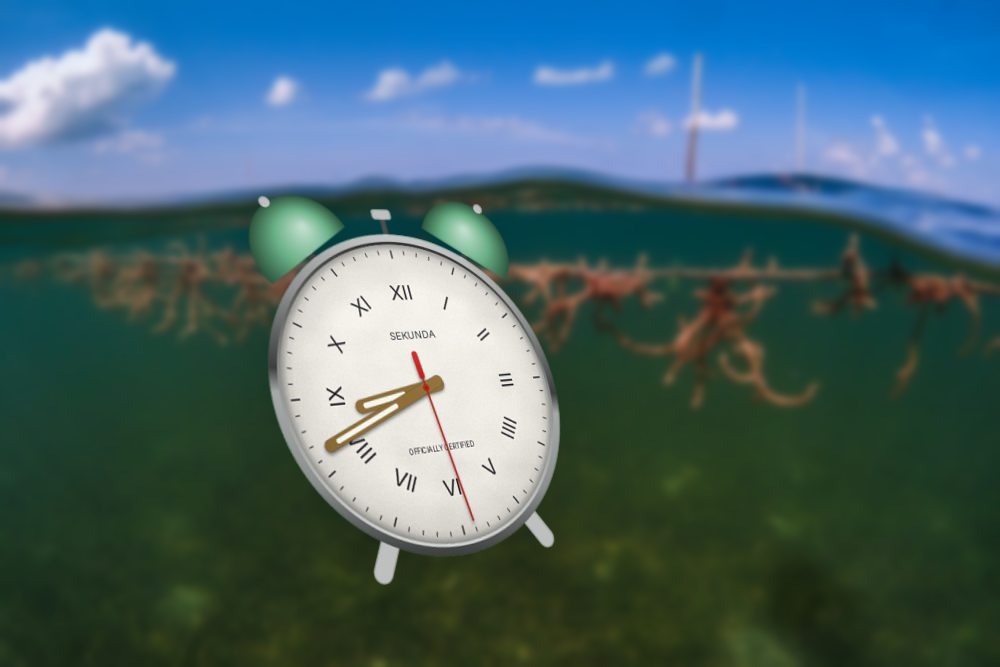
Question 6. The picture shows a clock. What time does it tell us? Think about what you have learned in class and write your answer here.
8:41:29
